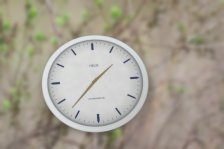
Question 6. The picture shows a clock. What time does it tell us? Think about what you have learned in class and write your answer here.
1:37
